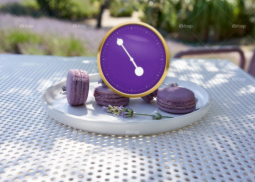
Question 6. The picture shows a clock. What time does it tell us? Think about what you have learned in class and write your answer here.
4:54
